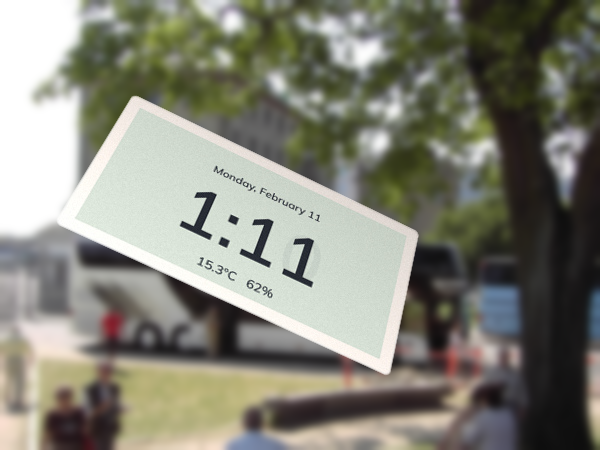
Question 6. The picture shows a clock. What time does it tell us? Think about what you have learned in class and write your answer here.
1:11
